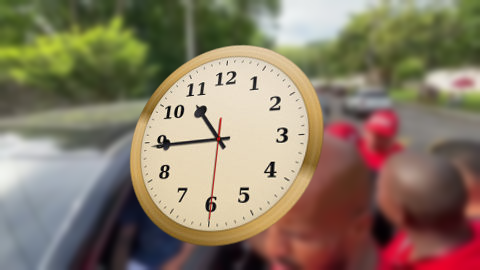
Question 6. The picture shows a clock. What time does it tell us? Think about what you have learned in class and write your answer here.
10:44:30
